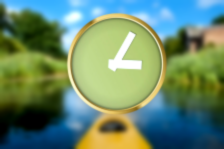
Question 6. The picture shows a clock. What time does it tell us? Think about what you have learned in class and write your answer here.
3:05
